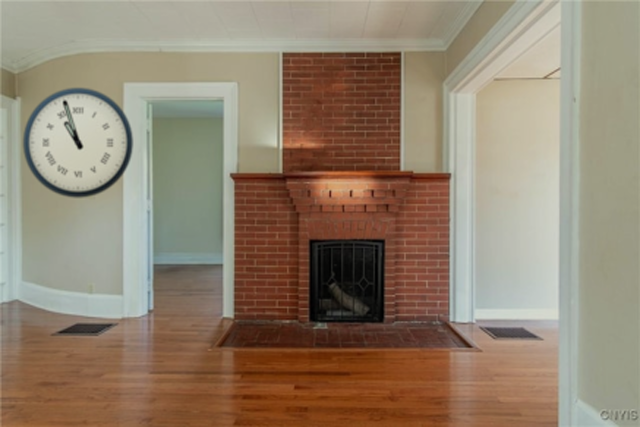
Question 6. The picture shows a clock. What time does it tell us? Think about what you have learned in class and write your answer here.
10:57
